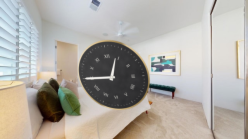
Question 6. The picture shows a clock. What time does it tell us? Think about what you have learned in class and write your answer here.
12:45
